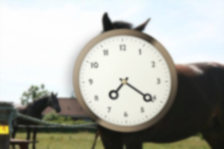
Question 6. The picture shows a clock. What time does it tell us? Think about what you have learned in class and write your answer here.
7:21
